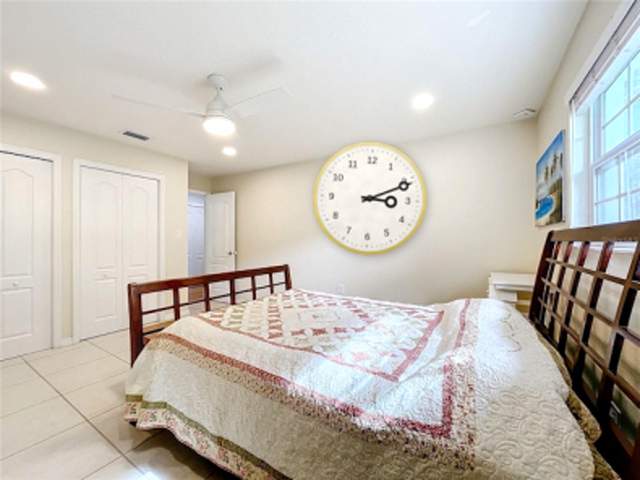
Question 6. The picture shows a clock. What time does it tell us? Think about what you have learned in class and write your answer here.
3:11
